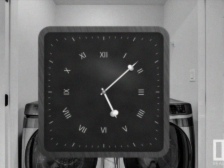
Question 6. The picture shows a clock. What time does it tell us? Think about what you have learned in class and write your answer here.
5:08
